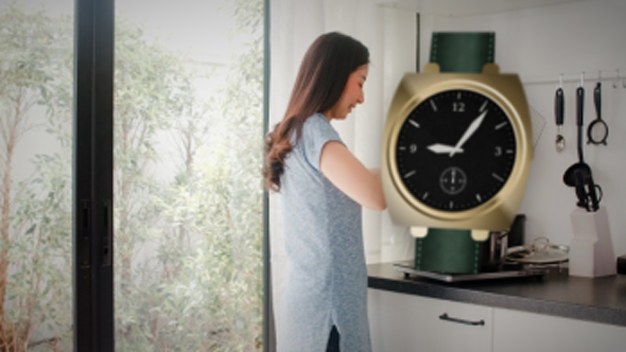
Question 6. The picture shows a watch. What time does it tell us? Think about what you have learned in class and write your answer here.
9:06
